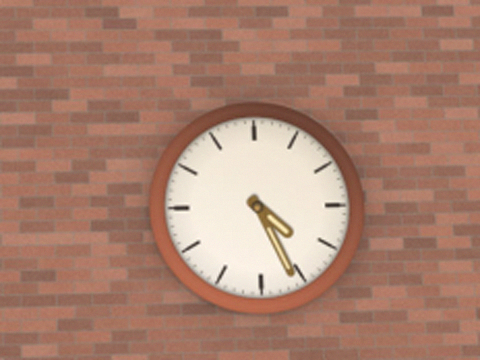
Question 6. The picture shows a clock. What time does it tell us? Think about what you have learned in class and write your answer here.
4:26
